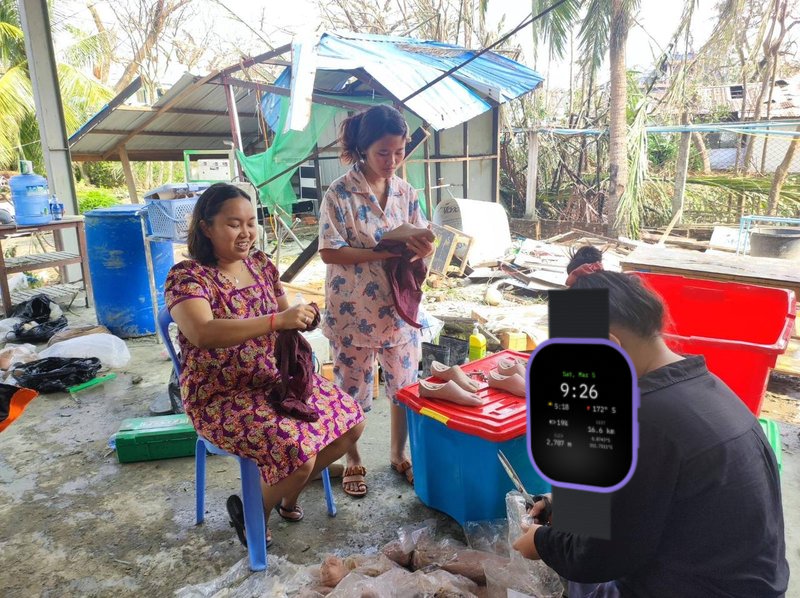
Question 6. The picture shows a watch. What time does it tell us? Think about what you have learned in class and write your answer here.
9:26
